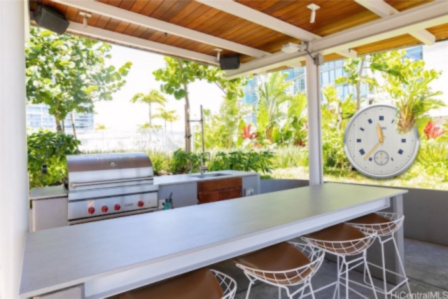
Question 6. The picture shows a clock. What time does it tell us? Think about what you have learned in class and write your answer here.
11:37
